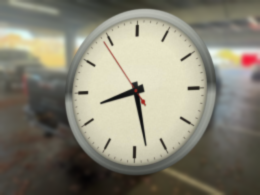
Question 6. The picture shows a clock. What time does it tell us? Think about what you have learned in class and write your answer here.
8:27:54
